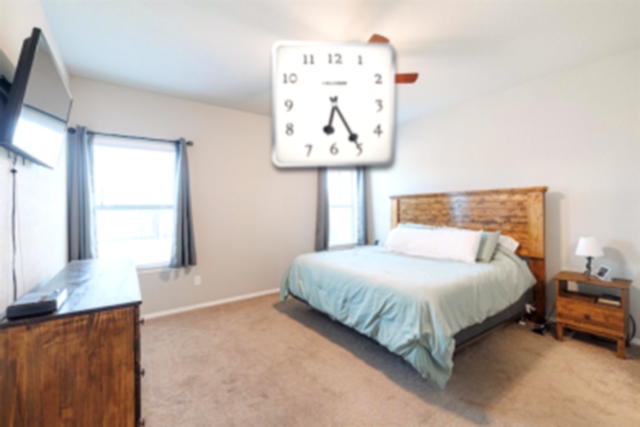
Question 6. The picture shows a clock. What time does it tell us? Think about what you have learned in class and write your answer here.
6:25
